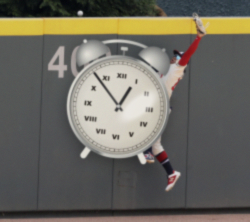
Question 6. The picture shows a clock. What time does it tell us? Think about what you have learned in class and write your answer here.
12:53
